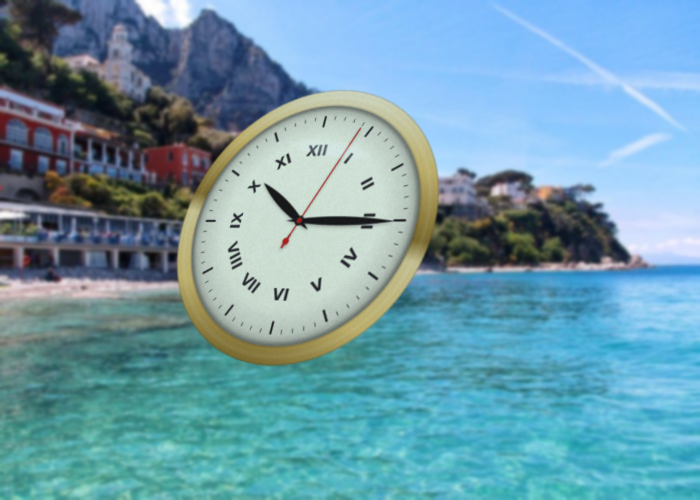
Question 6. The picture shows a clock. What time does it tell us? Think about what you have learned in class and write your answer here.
10:15:04
